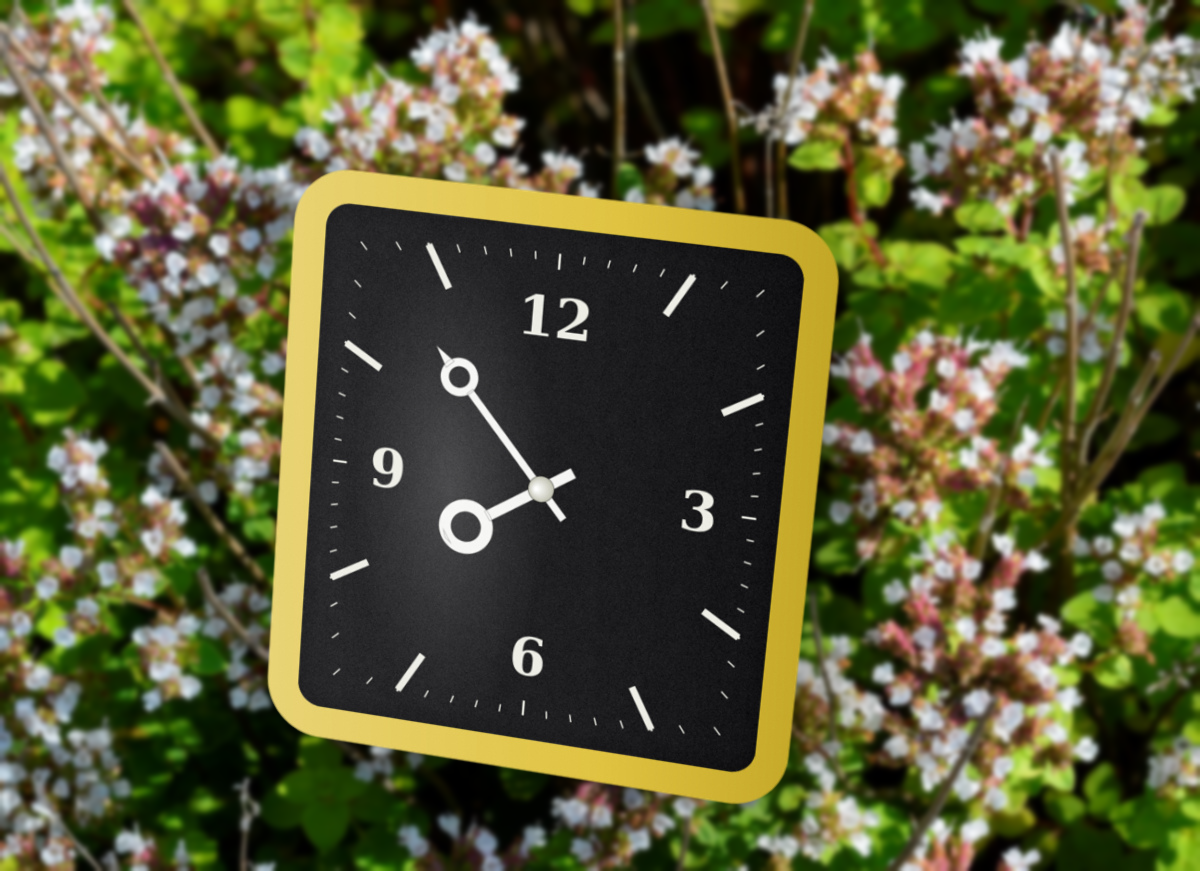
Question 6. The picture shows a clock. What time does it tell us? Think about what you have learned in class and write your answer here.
7:53
